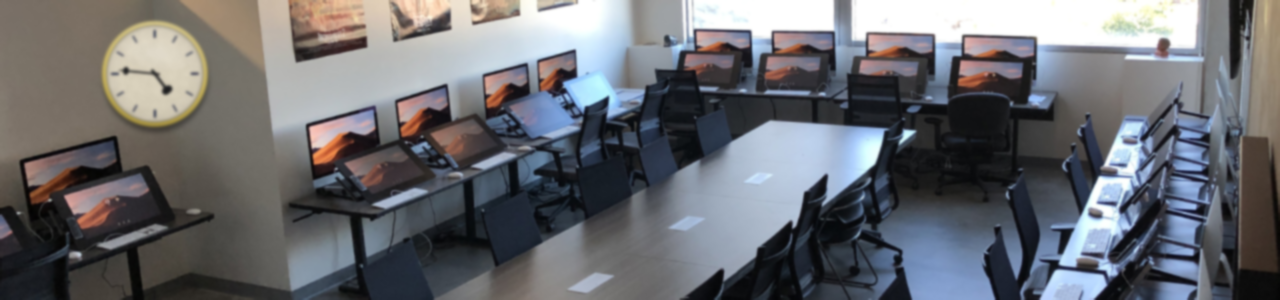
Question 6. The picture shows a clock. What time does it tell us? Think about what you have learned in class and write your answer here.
4:46
